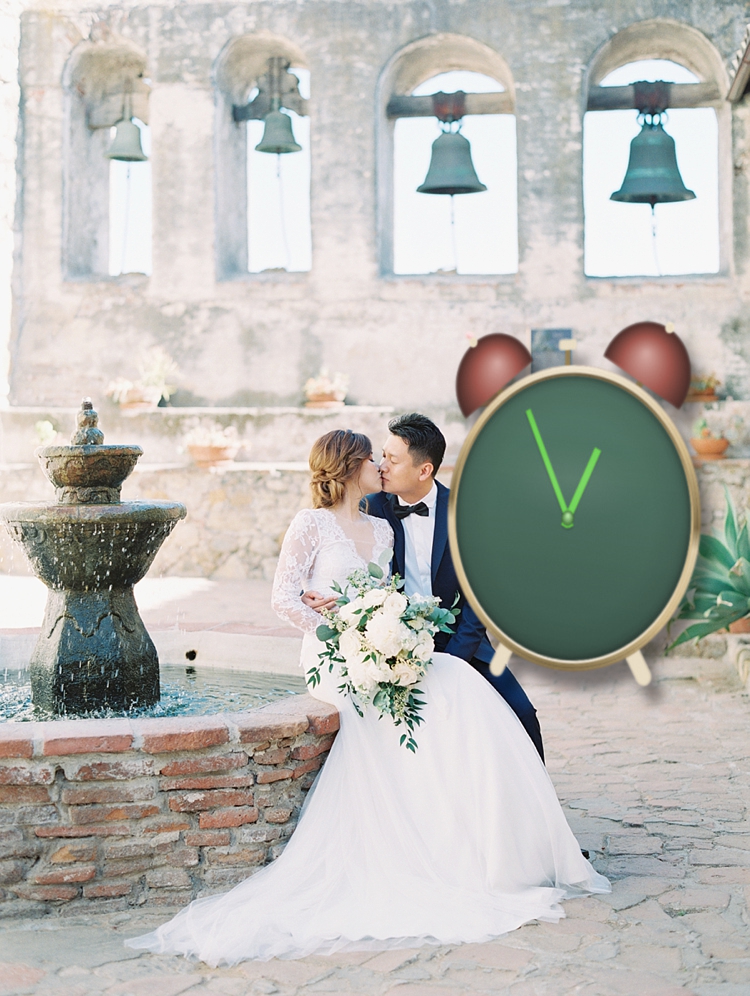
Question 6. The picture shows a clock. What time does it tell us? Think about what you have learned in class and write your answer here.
12:56
